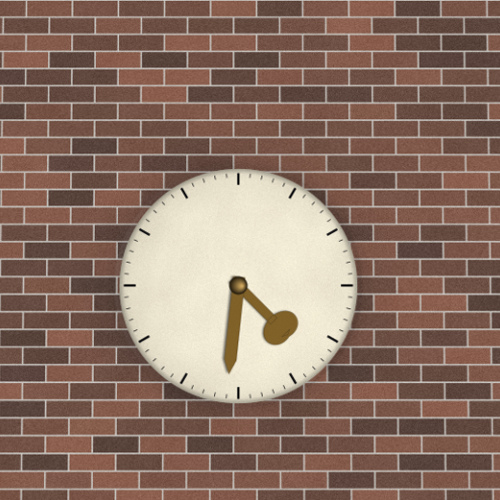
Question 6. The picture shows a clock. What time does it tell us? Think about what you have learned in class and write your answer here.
4:31
